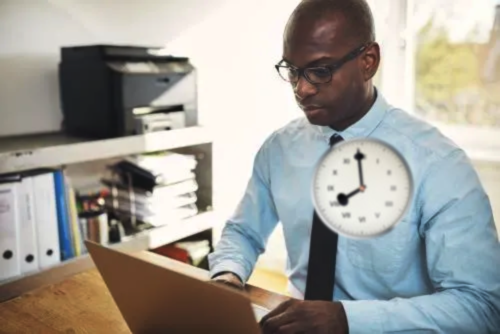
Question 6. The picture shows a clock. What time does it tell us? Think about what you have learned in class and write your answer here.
7:59
